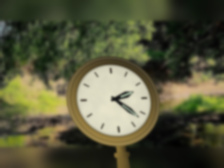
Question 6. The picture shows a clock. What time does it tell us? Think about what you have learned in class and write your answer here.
2:22
